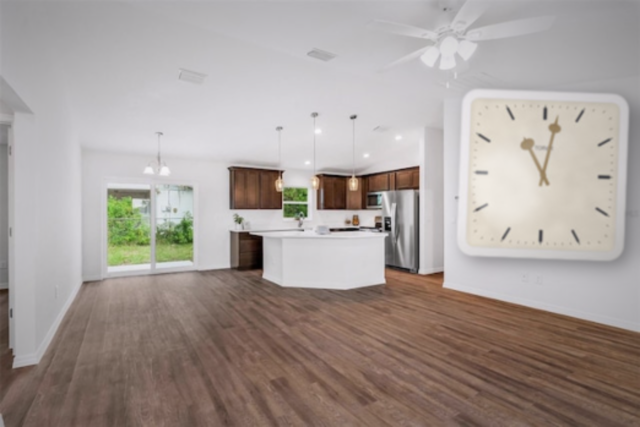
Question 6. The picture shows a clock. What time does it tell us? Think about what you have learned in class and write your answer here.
11:02
